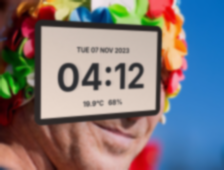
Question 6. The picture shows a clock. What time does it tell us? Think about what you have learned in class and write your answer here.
4:12
